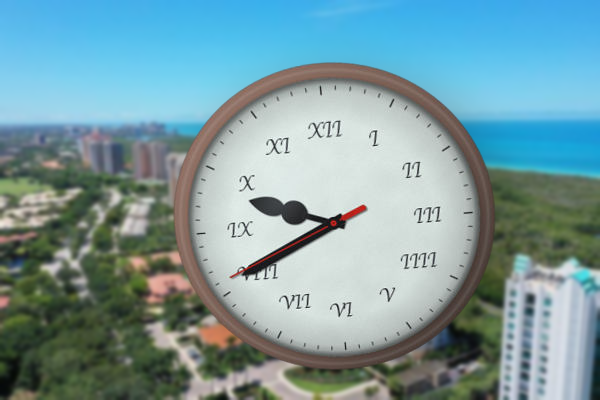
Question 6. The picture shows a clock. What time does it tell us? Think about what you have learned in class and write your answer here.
9:40:41
